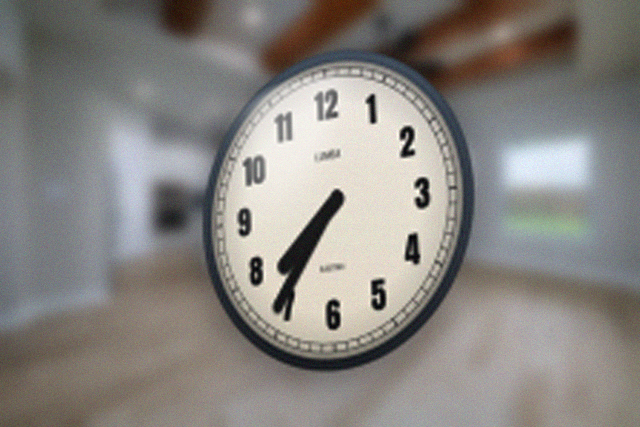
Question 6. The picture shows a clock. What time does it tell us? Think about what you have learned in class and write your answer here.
7:36
